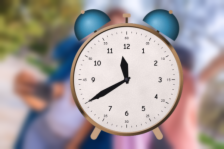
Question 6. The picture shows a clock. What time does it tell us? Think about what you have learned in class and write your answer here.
11:40
